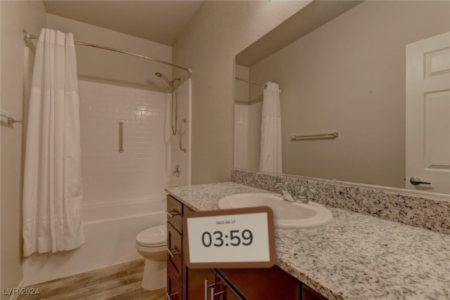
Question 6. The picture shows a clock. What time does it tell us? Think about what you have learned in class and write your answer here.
3:59
